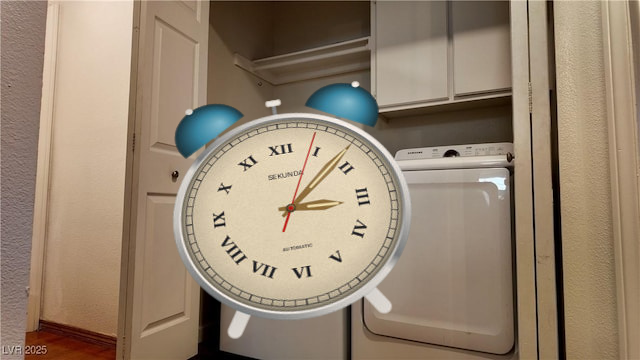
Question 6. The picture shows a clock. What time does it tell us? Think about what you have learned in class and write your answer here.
3:08:04
